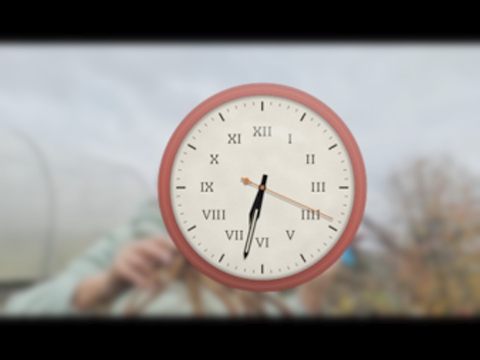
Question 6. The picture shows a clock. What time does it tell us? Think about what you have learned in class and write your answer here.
6:32:19
